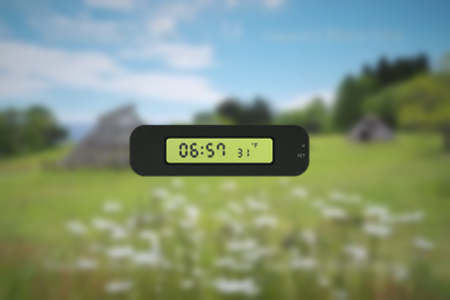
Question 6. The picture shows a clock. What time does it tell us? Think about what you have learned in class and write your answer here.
6:57
